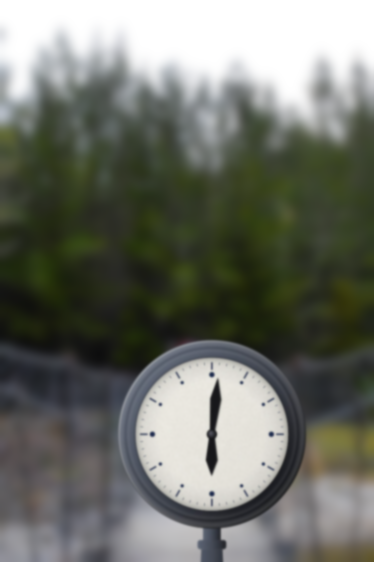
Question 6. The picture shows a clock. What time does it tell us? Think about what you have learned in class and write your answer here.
6:01
